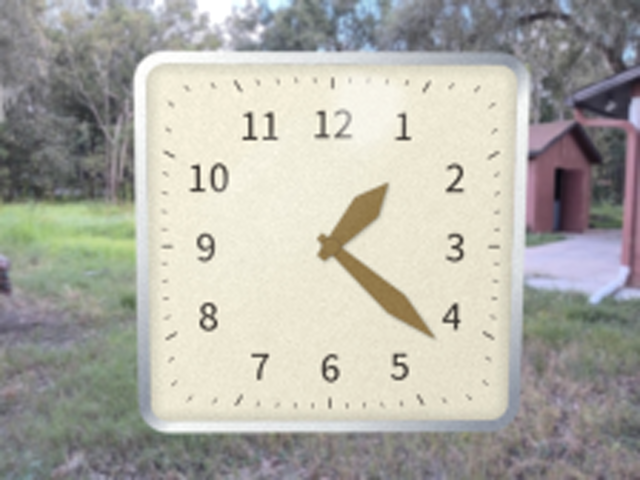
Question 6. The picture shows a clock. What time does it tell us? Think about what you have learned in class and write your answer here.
1:22
